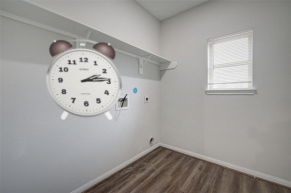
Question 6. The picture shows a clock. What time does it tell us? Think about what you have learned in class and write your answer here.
2:14
